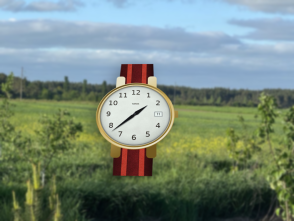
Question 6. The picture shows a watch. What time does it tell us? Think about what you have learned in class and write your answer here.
1:38
